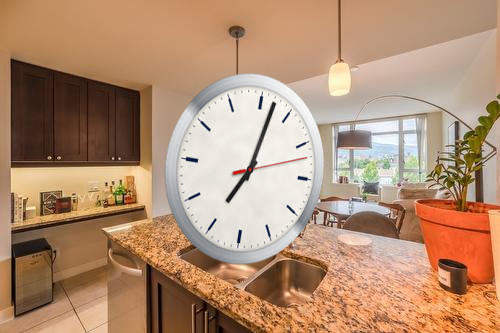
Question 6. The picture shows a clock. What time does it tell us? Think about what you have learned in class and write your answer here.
7:02:12
